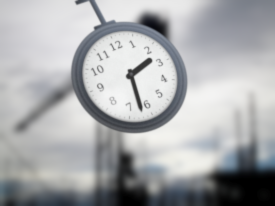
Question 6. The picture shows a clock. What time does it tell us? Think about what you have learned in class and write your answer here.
2:32
